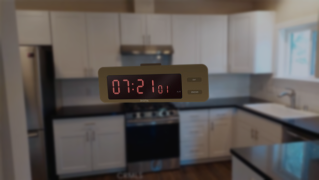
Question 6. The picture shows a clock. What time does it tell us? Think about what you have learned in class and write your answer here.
7:21:01
